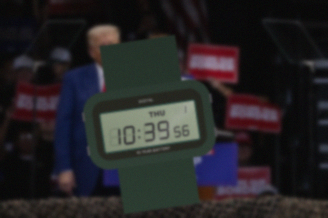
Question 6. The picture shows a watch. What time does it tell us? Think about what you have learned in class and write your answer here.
10:39:56
